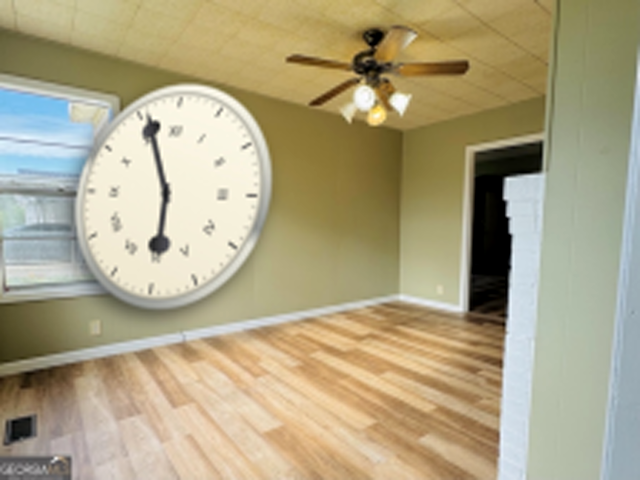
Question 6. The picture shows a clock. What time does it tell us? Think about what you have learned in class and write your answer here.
5:56
